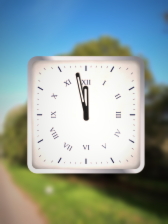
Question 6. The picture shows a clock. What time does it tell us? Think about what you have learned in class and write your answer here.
11:58
